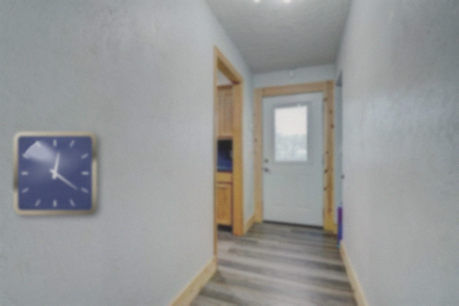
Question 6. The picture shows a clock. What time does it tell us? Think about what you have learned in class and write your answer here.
12:21
